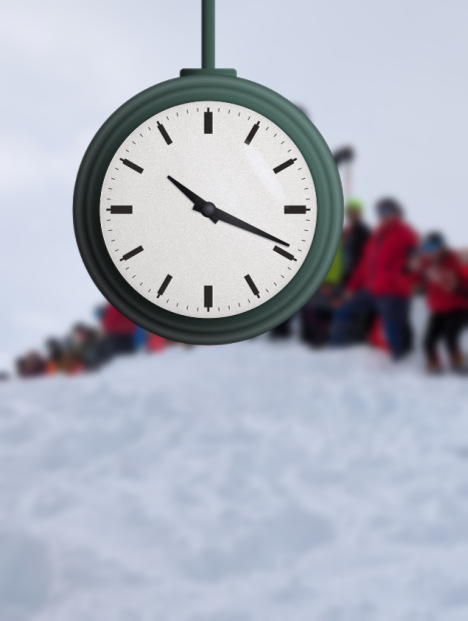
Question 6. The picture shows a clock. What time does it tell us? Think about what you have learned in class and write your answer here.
10:19
